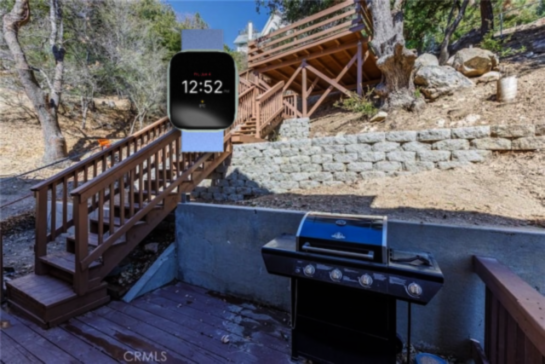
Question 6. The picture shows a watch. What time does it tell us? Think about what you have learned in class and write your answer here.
12:52
